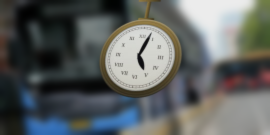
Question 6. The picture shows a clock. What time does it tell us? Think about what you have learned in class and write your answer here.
5:03
